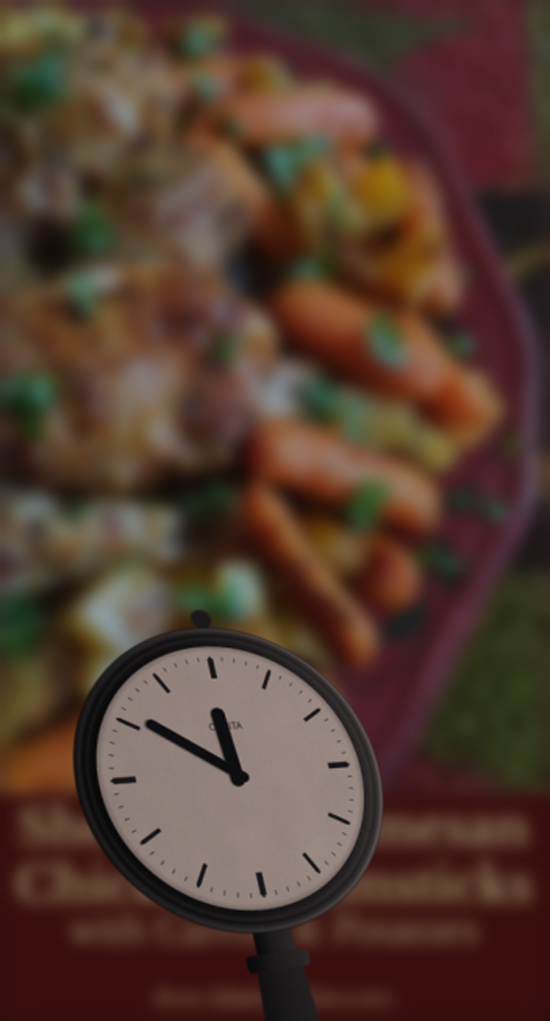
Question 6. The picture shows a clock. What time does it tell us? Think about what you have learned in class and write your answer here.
11:51
